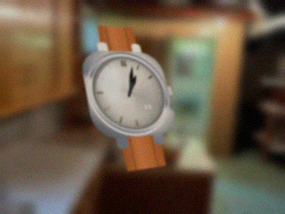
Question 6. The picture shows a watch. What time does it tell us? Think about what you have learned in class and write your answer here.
1:03
